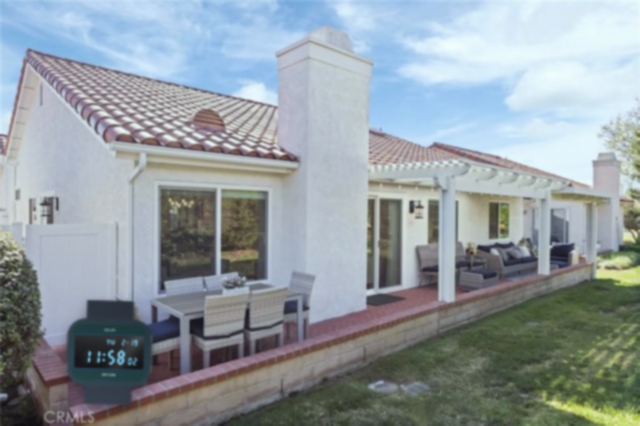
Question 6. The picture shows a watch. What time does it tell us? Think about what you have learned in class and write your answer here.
11:58
